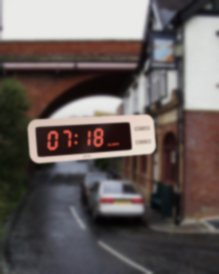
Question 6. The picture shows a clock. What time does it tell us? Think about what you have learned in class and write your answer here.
7:18
